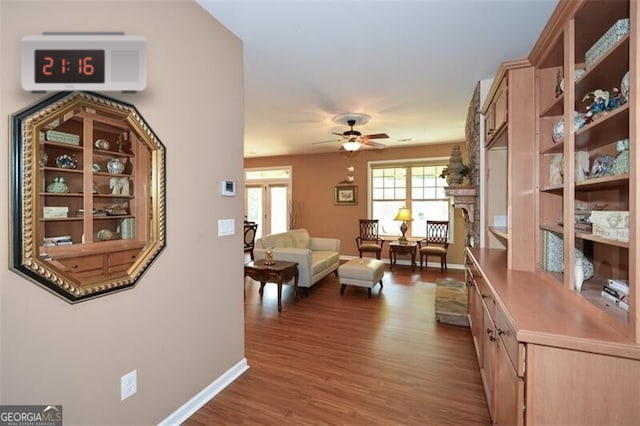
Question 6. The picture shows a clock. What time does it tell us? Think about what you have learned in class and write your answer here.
21:16
